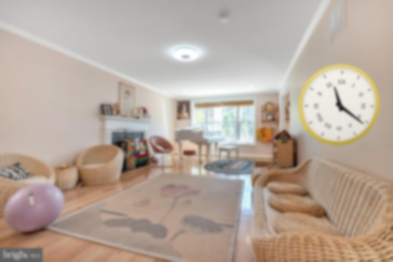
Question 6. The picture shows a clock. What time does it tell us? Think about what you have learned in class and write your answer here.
11:21
